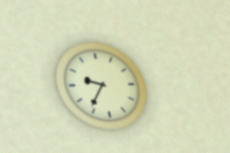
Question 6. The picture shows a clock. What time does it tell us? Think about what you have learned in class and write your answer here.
9:36
